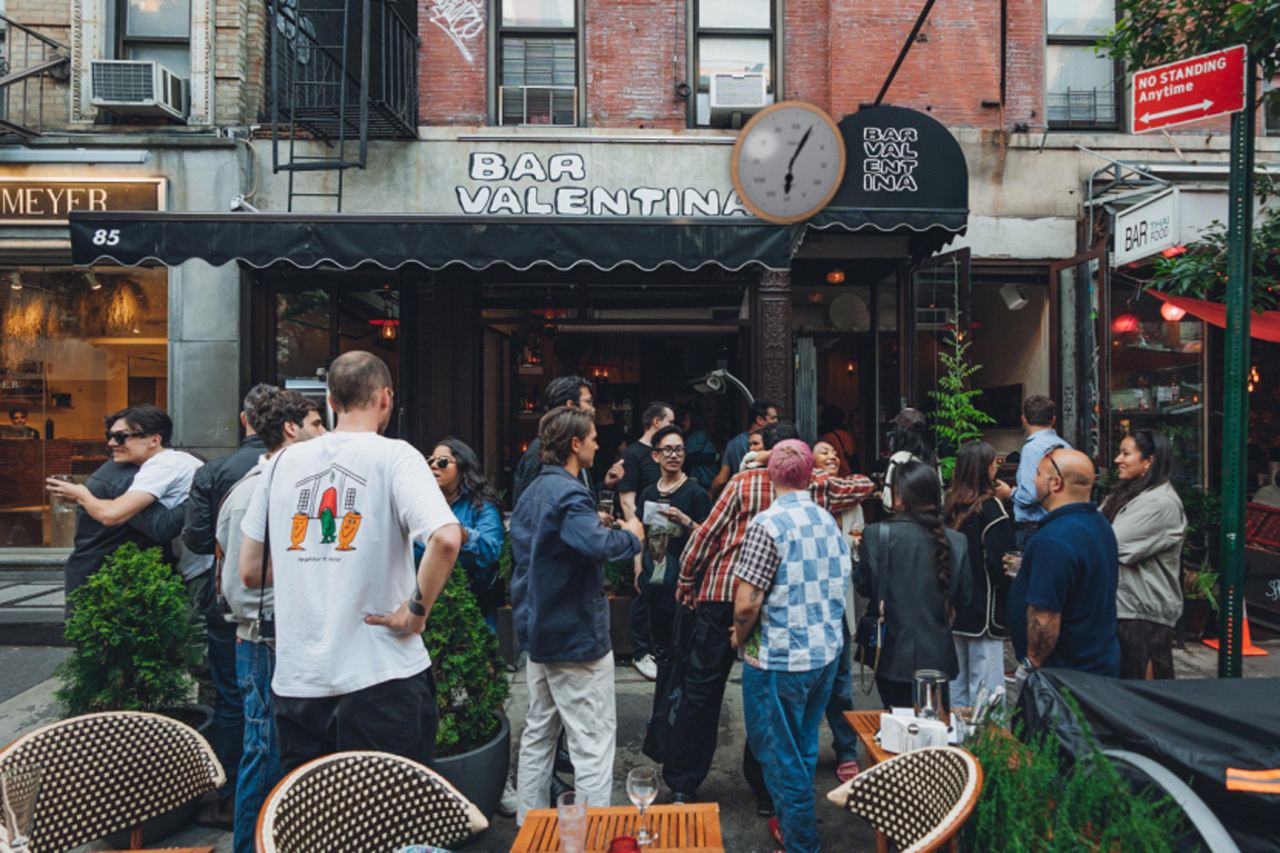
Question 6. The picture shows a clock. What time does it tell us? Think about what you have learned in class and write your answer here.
6:04
